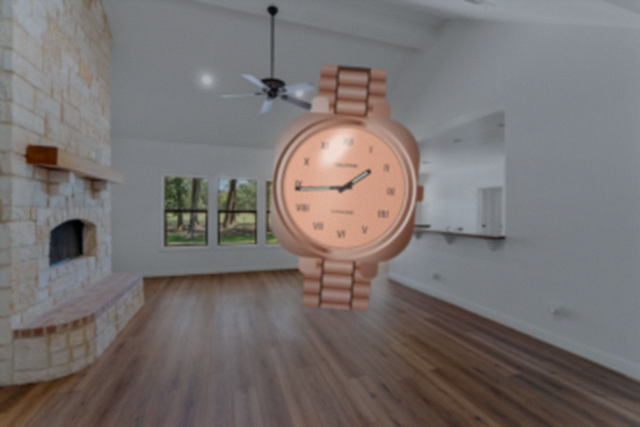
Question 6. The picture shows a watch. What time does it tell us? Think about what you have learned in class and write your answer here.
1:44
